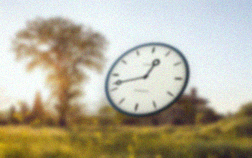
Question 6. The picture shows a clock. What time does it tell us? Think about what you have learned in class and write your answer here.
12:42
